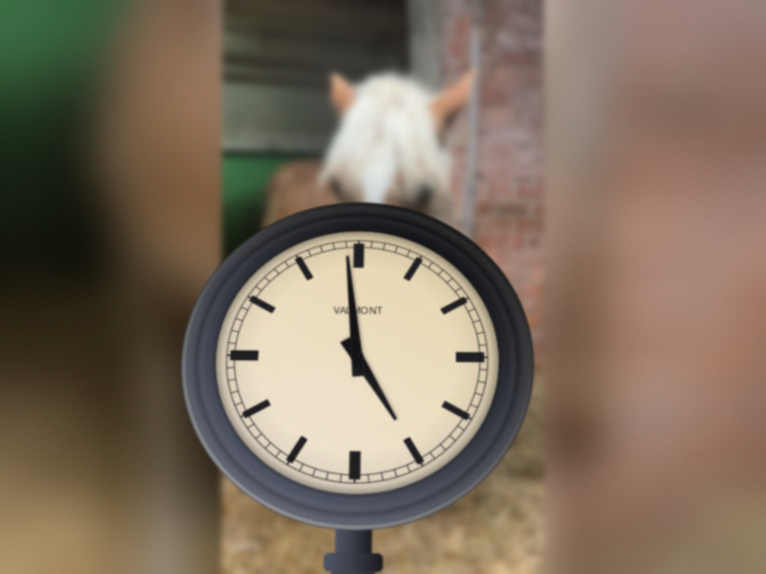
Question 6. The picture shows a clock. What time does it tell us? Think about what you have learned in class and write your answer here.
4:59
